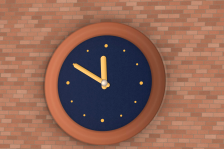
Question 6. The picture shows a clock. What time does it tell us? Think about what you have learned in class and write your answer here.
11:50
